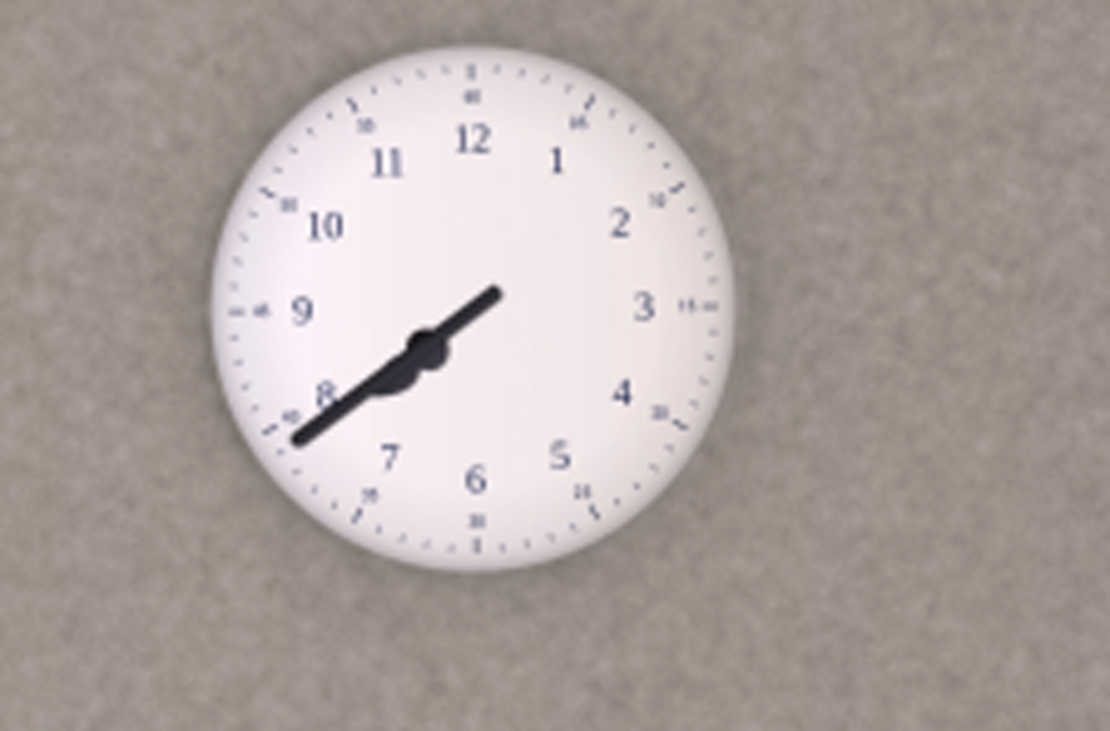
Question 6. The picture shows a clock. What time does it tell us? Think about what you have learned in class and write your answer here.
7:39
